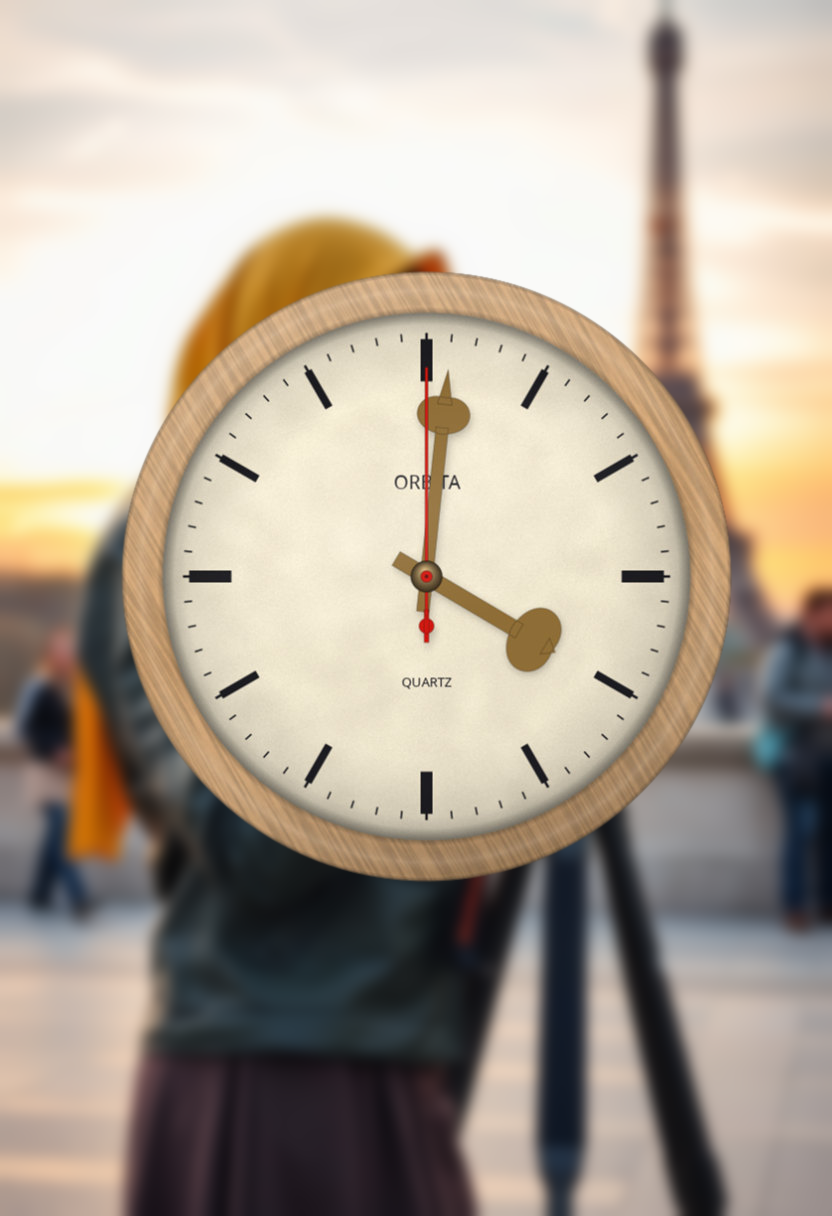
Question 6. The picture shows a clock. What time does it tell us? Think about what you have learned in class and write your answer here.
4:01:00
